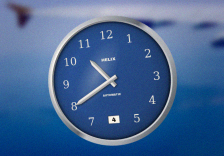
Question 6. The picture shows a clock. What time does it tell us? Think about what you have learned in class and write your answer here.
10:40
